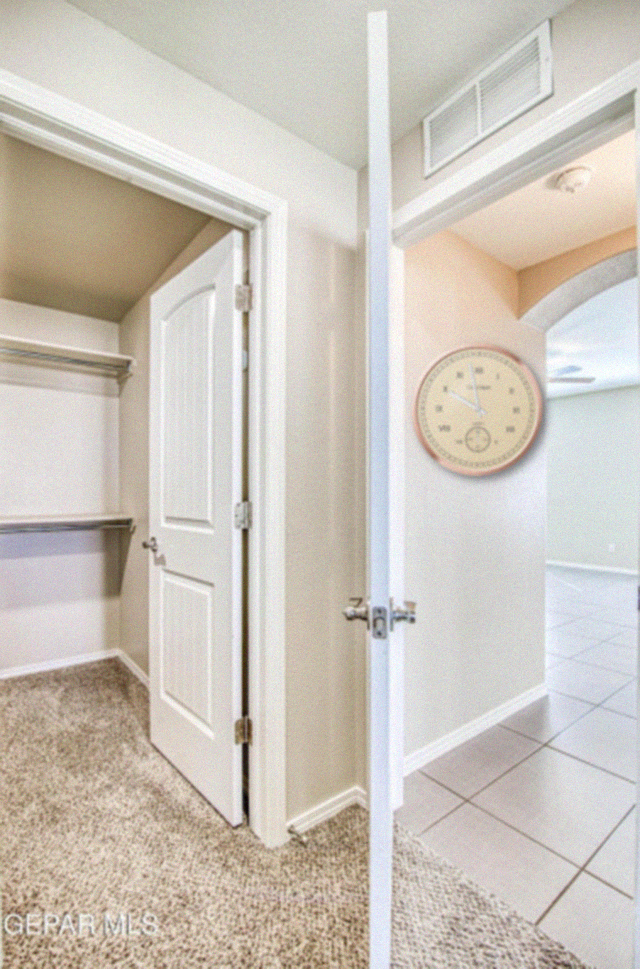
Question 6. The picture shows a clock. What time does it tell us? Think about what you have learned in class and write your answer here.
9:58
